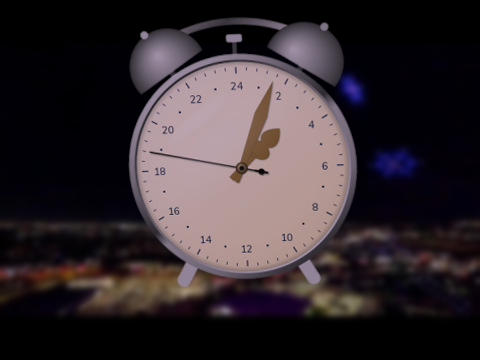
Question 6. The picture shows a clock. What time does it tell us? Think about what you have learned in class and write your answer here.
3:03:47
